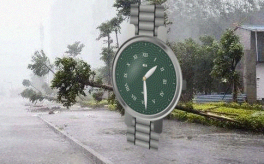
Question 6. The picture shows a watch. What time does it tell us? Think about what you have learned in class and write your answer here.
1:29
